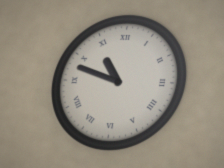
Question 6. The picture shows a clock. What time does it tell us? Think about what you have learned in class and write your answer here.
10:48
